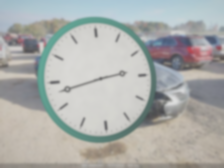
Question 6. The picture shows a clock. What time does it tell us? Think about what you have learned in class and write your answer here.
2:43
